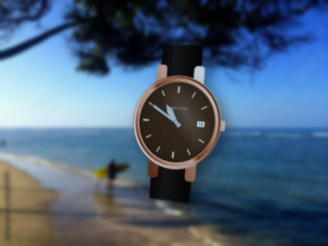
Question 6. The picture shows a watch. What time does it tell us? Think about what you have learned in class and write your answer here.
10:50
